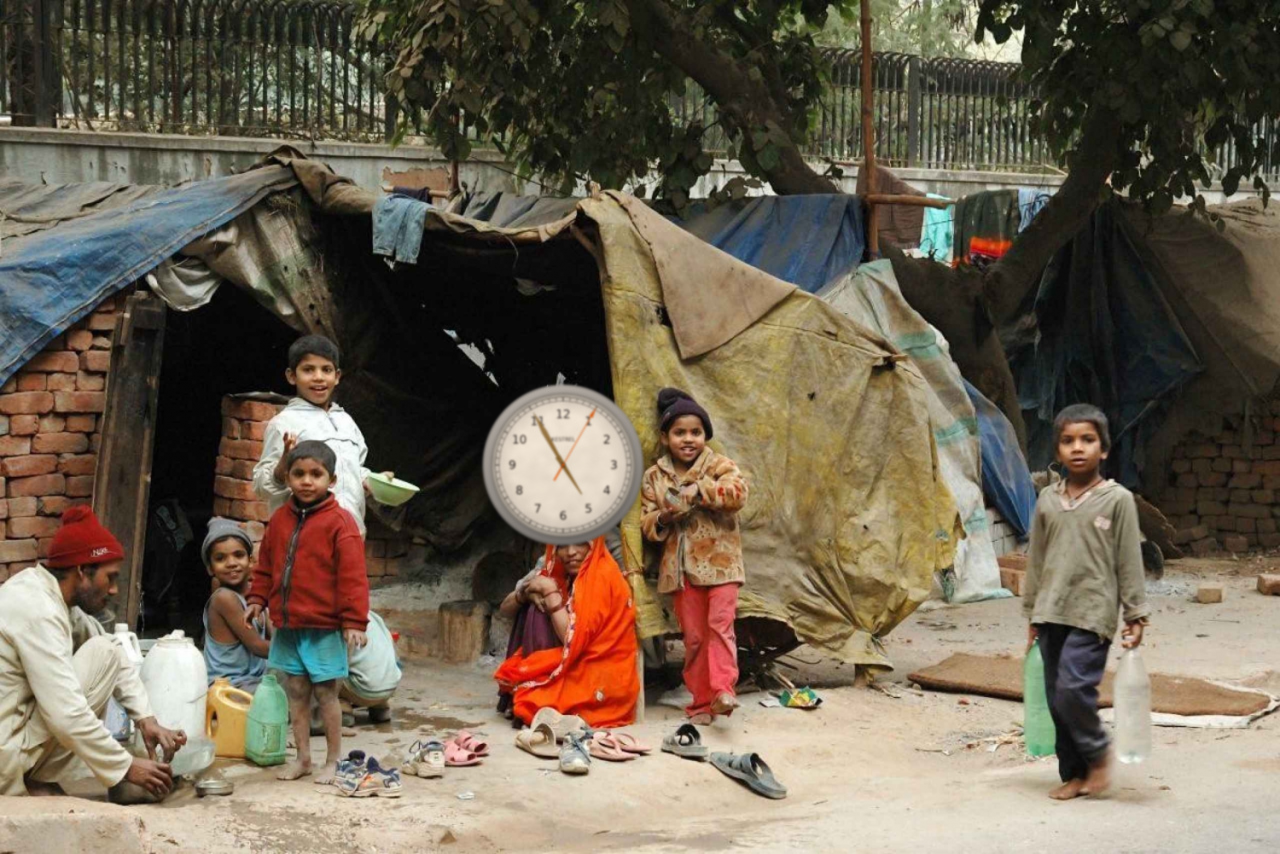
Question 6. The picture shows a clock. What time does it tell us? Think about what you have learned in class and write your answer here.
4:55:05
